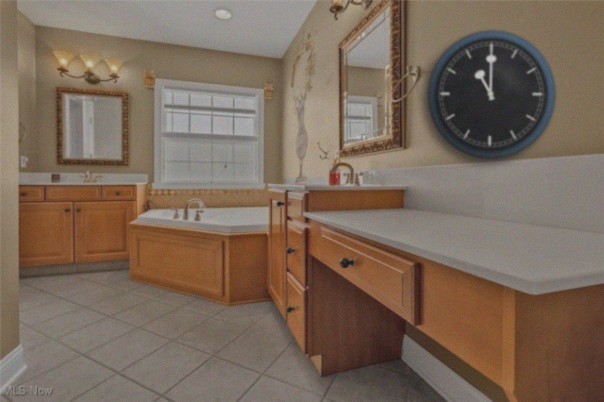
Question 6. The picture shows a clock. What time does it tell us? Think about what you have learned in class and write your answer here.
11:00
